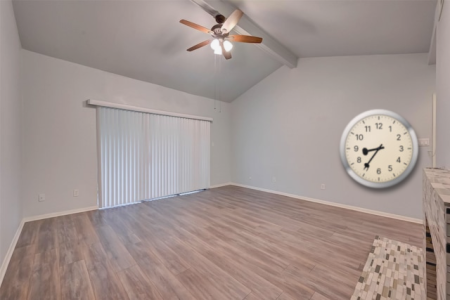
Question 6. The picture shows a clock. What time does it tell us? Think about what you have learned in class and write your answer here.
8:36
